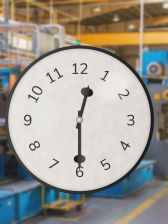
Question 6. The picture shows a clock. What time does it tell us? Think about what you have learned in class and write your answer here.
12:30
